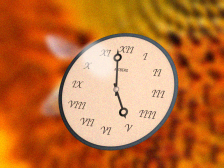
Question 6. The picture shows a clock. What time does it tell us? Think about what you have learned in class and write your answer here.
4:58
